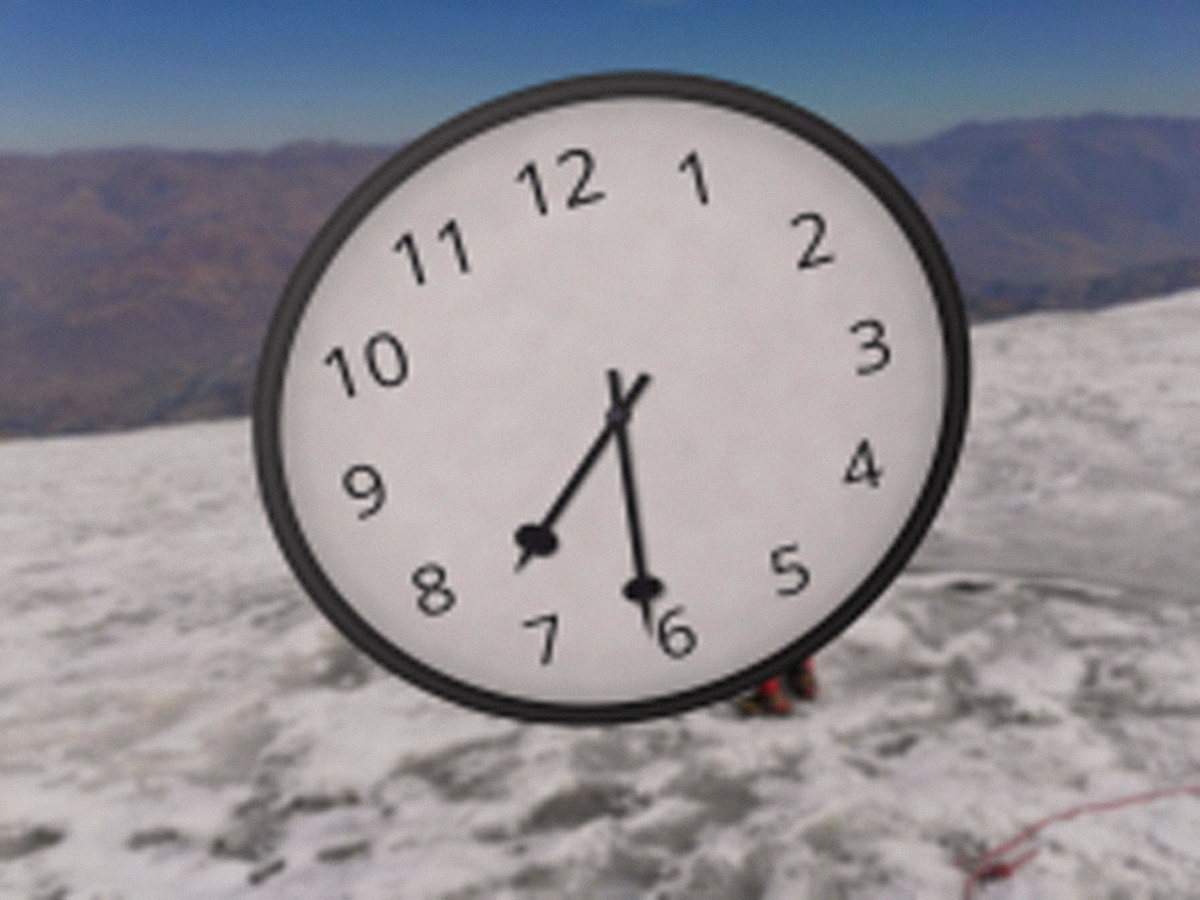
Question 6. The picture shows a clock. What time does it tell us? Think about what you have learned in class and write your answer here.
7:31
